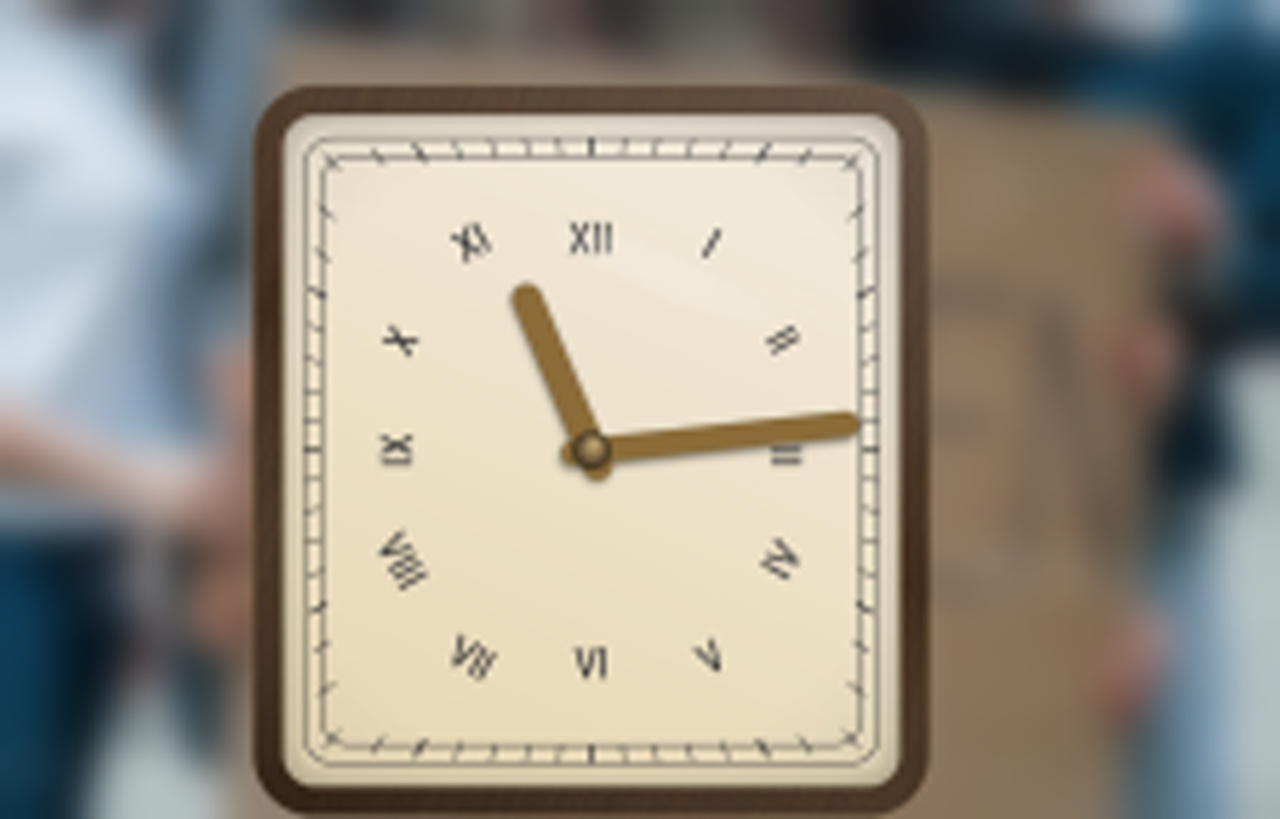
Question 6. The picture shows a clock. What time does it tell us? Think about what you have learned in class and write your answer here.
11:14
